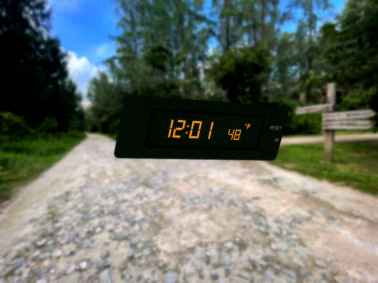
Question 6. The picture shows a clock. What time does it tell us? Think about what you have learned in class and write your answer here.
12:01
